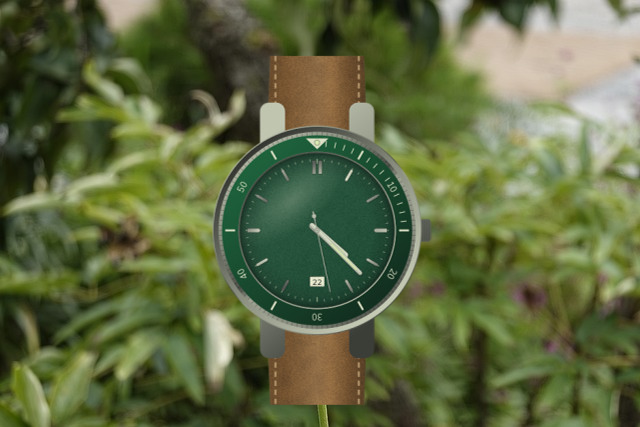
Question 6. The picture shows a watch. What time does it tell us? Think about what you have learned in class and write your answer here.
4:22:28
